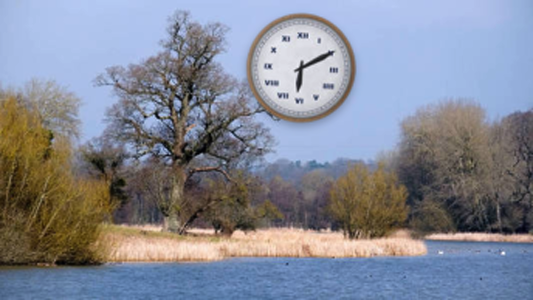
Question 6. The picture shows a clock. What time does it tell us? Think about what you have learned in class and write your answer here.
6:10
